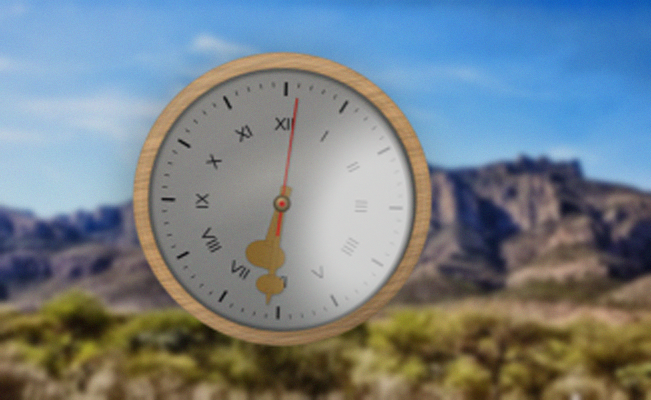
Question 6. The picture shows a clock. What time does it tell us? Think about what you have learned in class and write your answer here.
6:31:01
